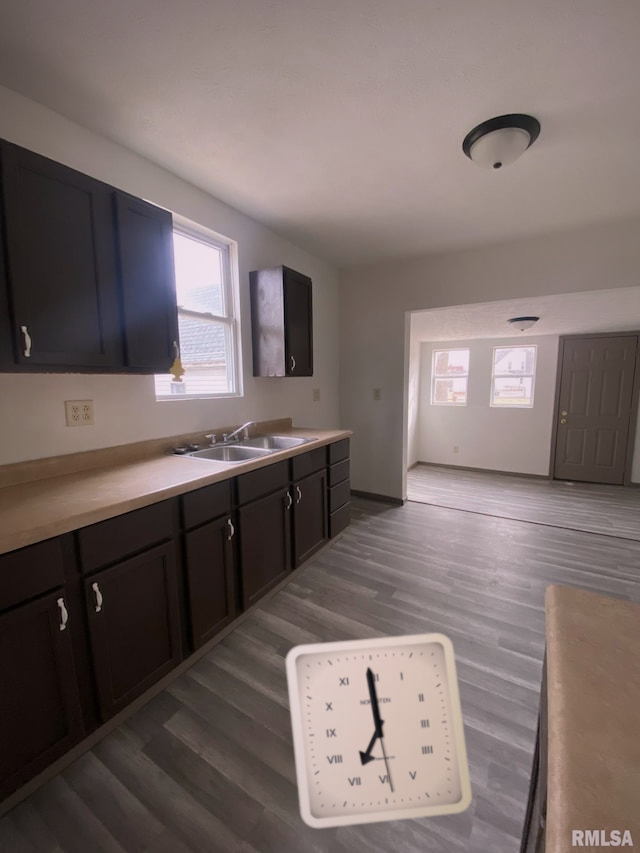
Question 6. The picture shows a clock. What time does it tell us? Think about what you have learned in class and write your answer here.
6:59:29
